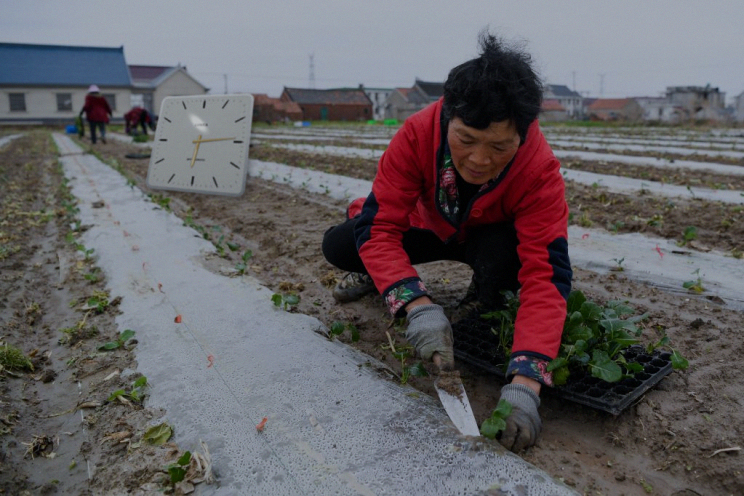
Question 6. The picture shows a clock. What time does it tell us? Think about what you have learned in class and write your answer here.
6:14
